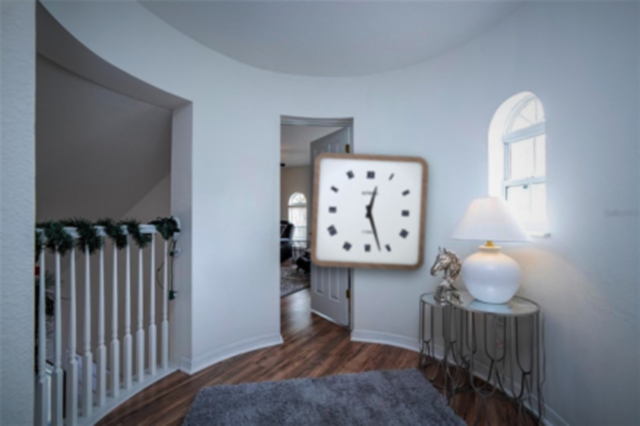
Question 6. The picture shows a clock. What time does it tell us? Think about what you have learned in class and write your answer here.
12:27
